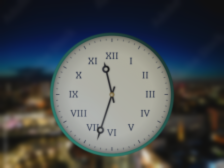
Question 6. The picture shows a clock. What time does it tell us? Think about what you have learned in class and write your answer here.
11:33
